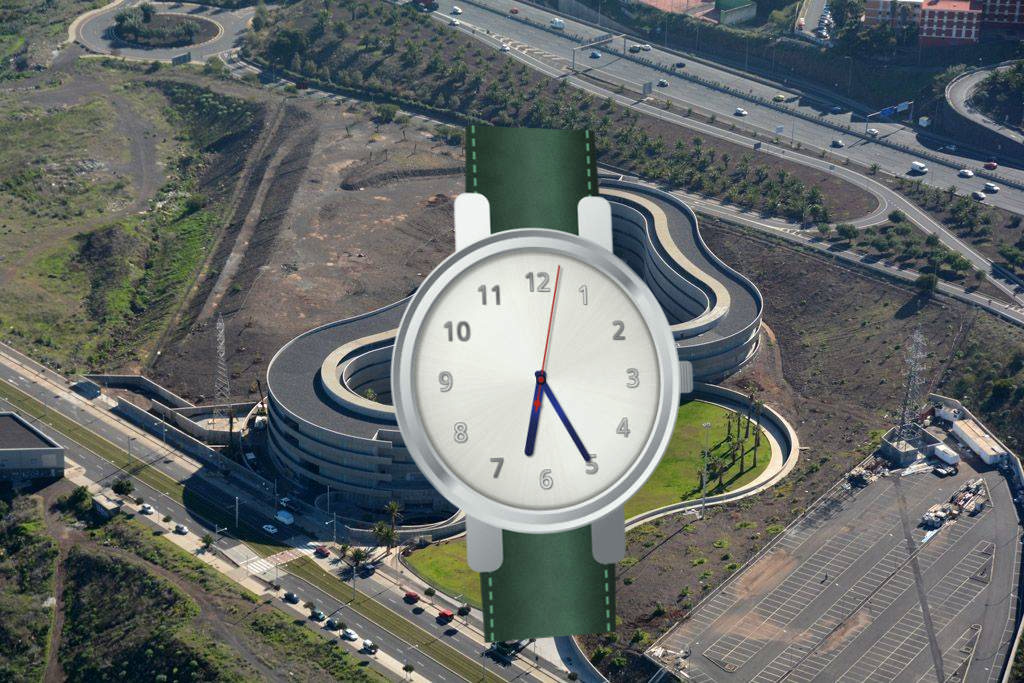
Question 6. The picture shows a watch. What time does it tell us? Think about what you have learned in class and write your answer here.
6:25:02
